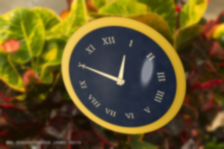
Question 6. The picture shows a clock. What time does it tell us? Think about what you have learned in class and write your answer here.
12:50
